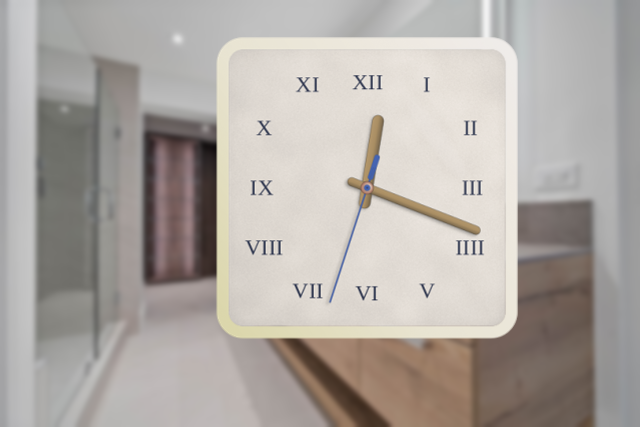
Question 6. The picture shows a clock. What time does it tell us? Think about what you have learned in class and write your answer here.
12:18:33
